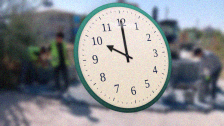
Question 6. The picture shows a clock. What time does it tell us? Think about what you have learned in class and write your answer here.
10:00
